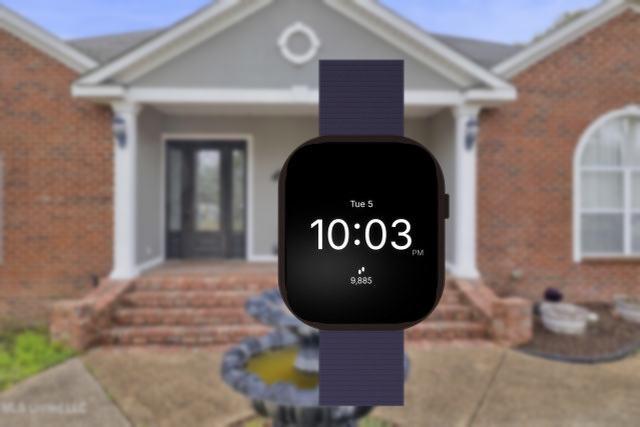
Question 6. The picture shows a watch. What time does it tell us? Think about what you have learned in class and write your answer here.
10:03
